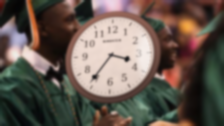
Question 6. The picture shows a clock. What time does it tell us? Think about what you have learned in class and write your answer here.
3:36
